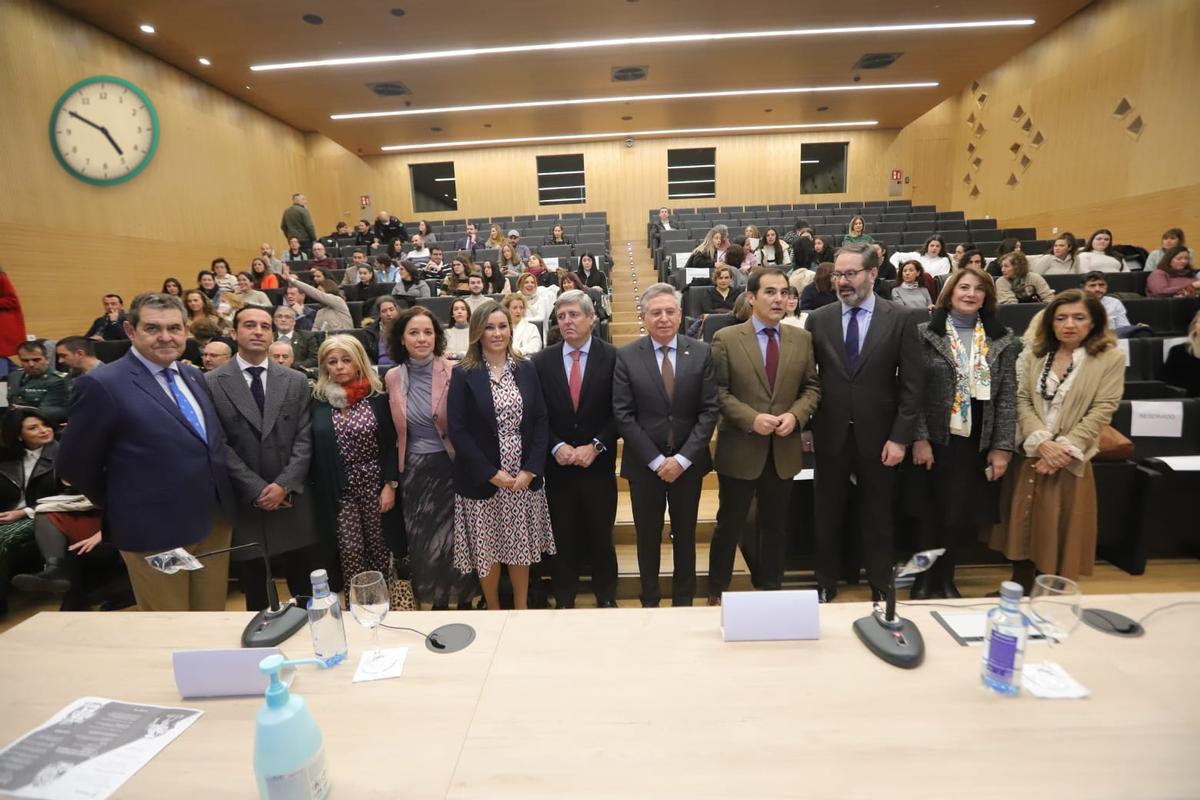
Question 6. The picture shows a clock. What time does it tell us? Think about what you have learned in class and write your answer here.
4:50
